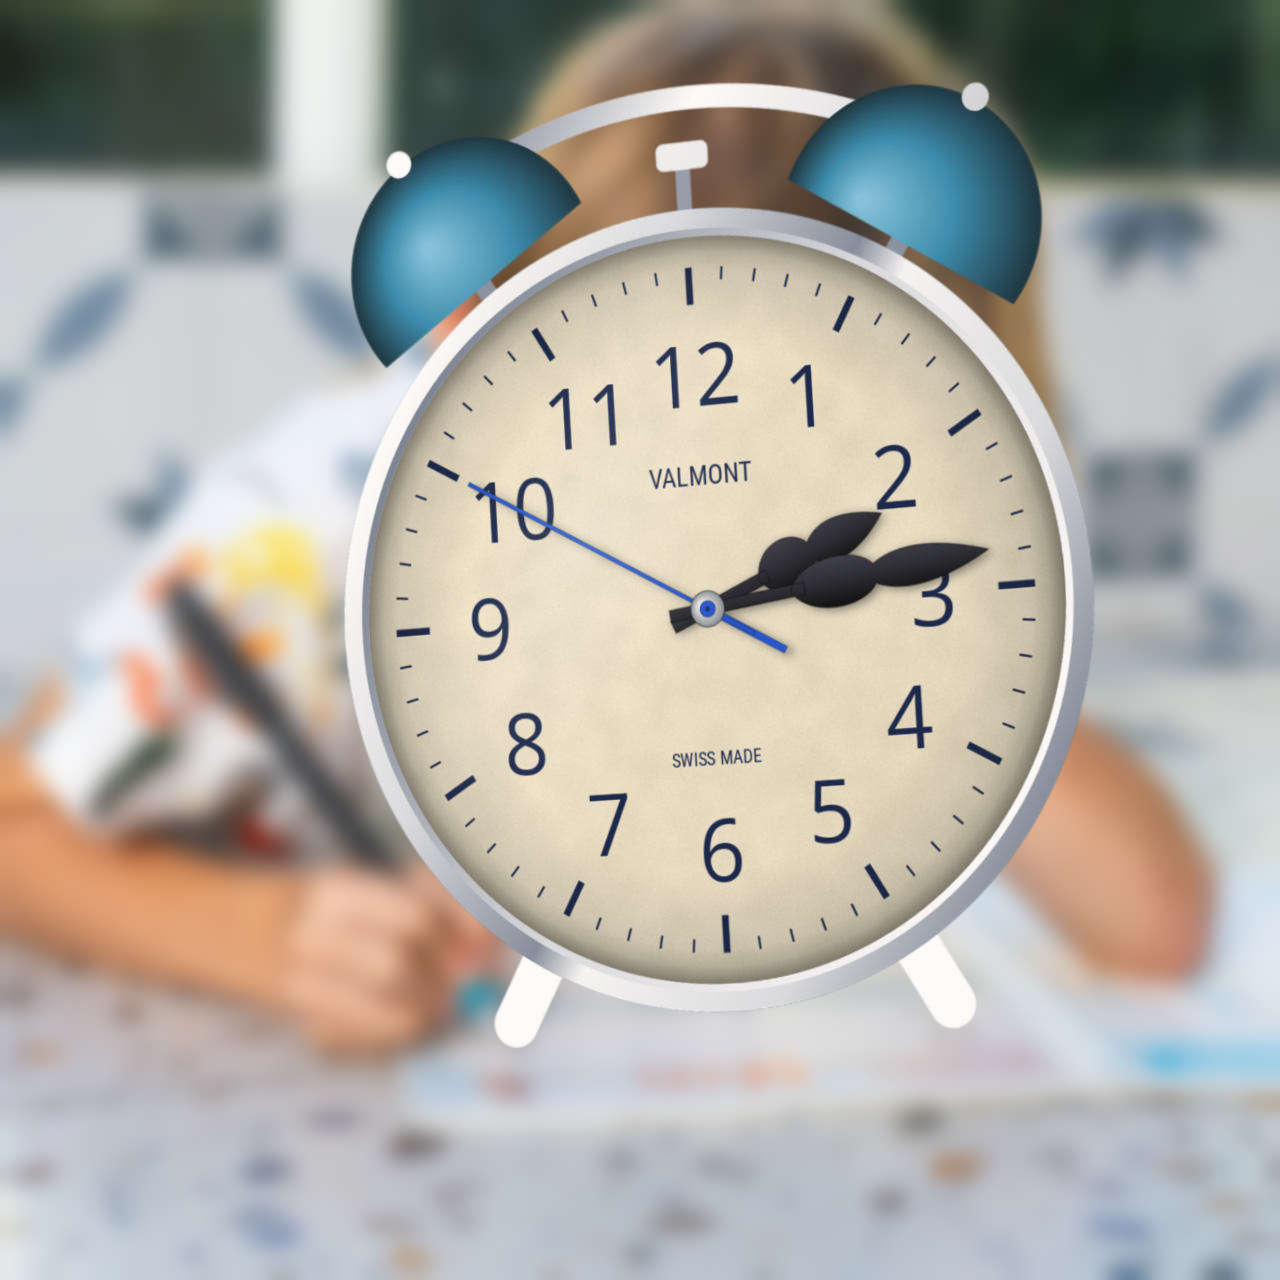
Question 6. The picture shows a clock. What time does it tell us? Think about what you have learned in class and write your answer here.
2:13:50
